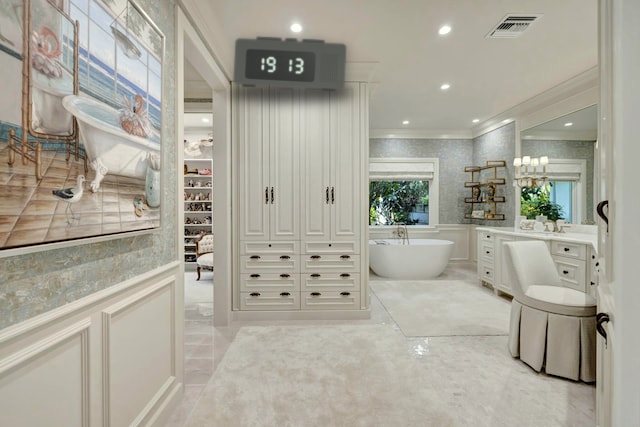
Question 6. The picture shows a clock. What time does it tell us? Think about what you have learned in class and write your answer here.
19:13
